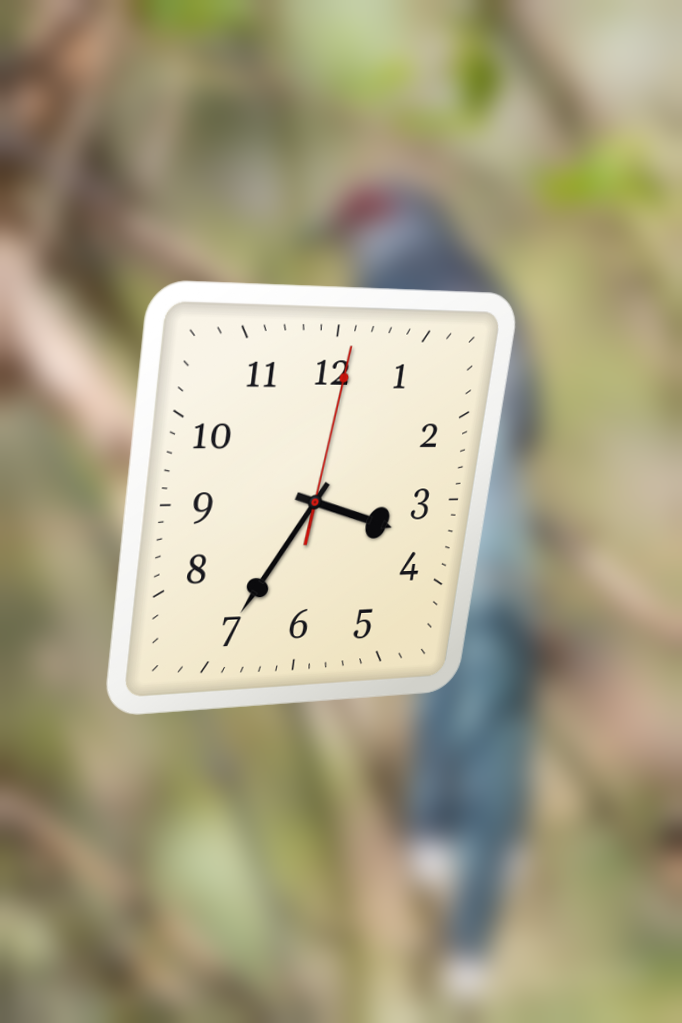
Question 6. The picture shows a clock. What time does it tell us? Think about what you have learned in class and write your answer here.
3:35:01
